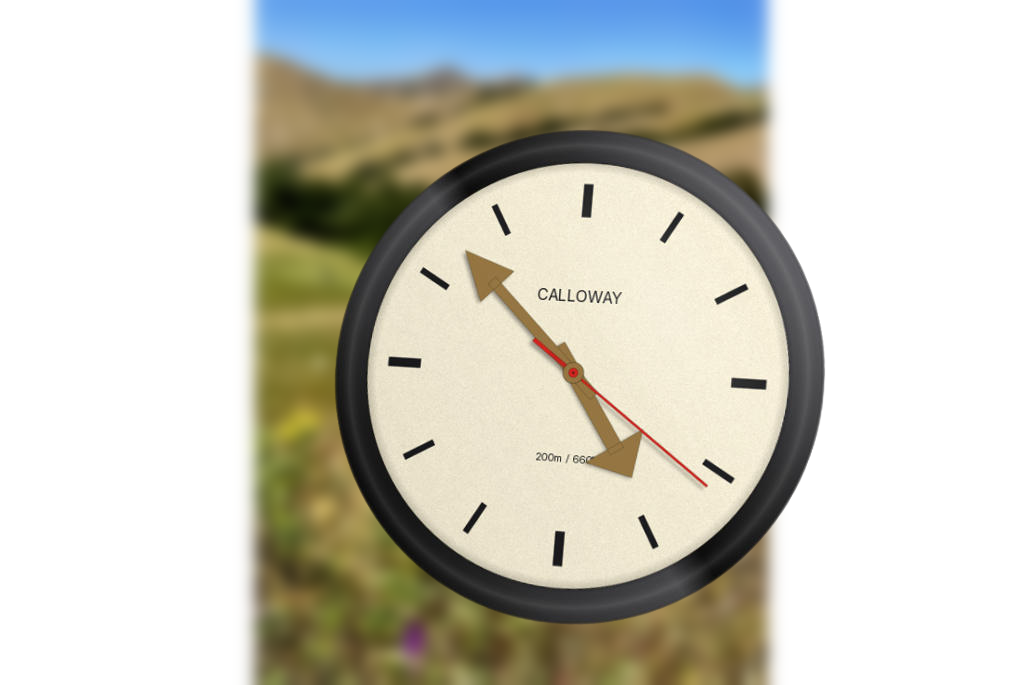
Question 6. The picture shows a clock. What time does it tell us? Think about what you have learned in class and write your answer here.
4:52:21
